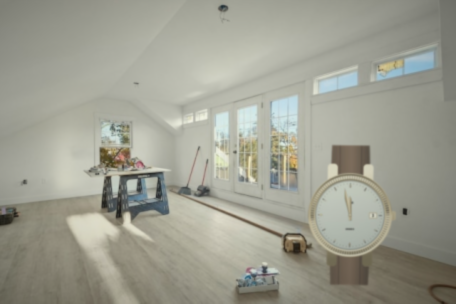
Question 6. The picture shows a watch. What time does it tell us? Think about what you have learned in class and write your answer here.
11:58
